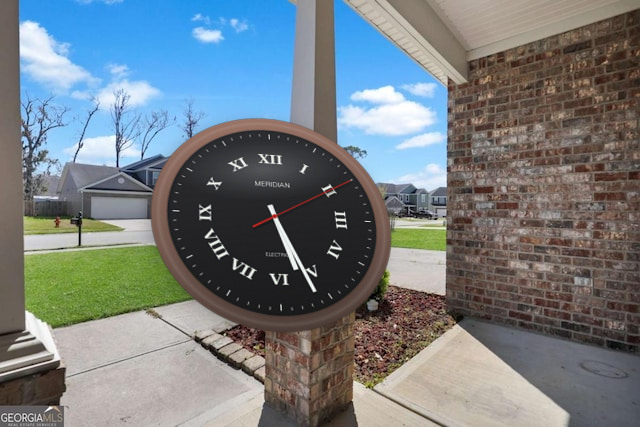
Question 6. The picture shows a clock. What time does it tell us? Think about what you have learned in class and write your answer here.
5:26:10
